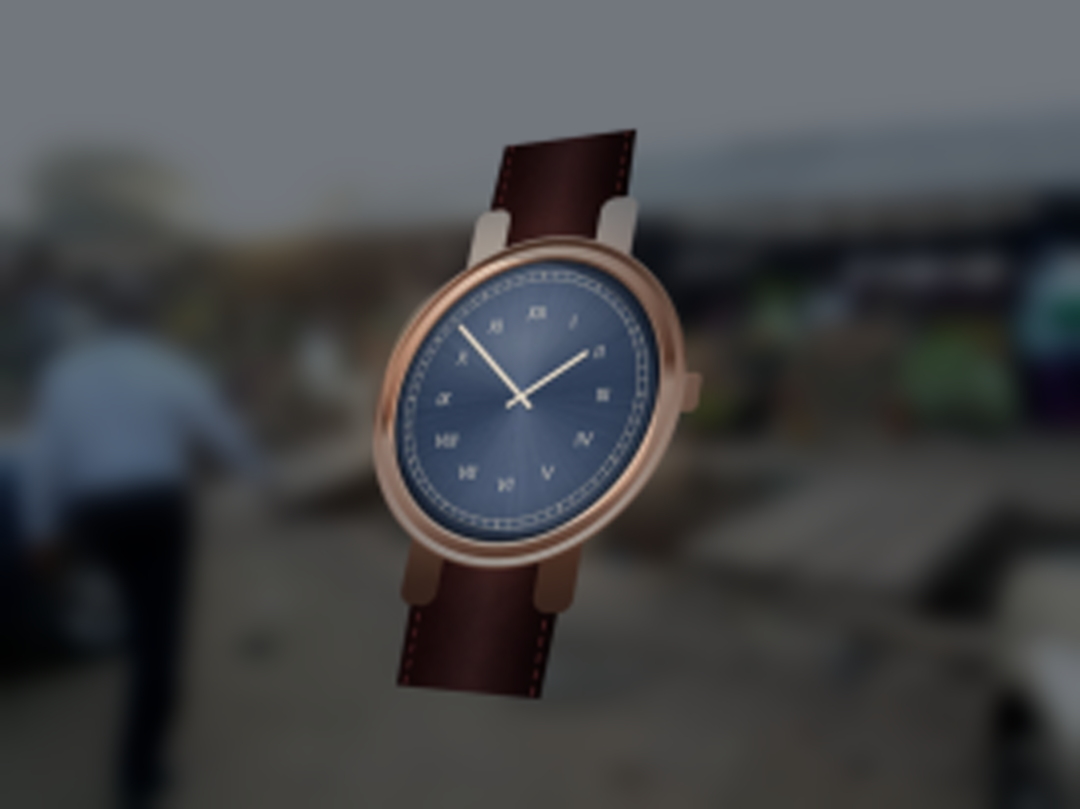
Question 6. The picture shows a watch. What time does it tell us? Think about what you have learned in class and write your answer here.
1:52
